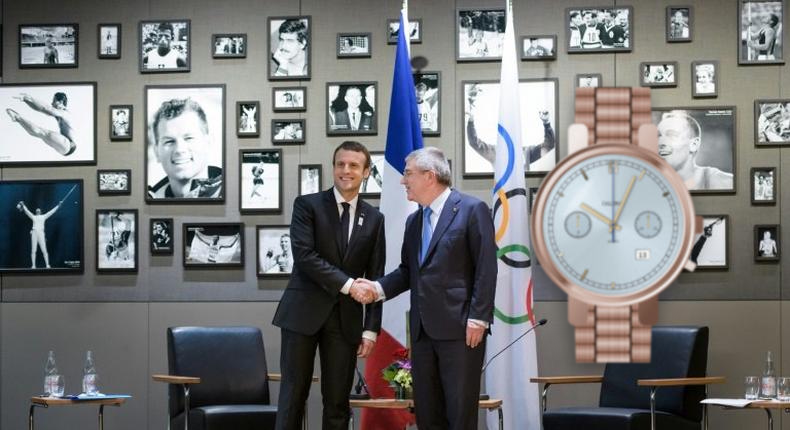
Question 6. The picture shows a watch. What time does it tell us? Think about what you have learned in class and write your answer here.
10:04
